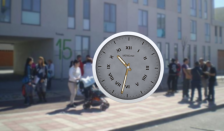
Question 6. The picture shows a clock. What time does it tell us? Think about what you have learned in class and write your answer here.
10:32
